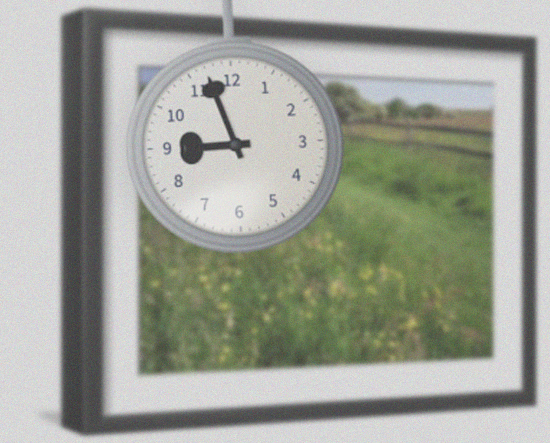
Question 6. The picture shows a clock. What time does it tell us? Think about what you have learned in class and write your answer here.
8:57
